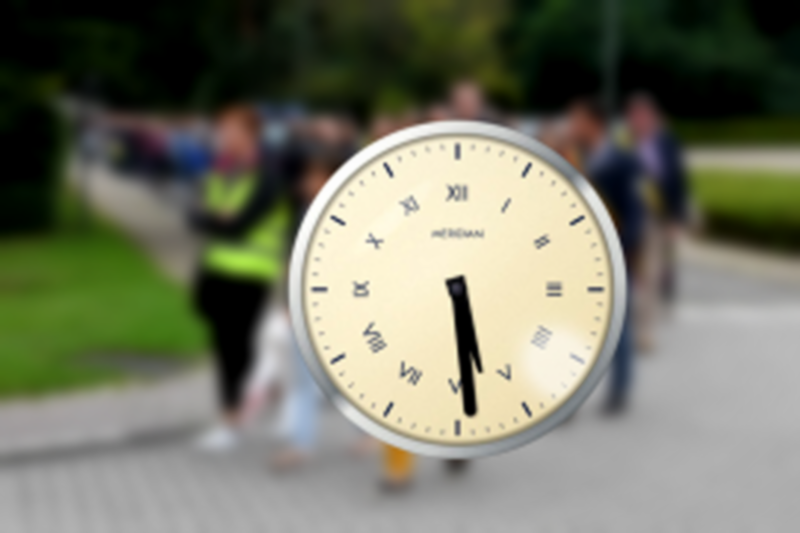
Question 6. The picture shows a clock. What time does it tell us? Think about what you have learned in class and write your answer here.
5:29
